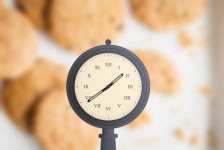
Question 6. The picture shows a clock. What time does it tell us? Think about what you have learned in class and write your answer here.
1:39
